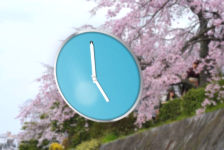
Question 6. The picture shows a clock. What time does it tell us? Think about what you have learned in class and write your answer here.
5:00
